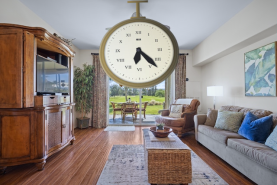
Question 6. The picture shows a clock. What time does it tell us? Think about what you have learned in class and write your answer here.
6:23
